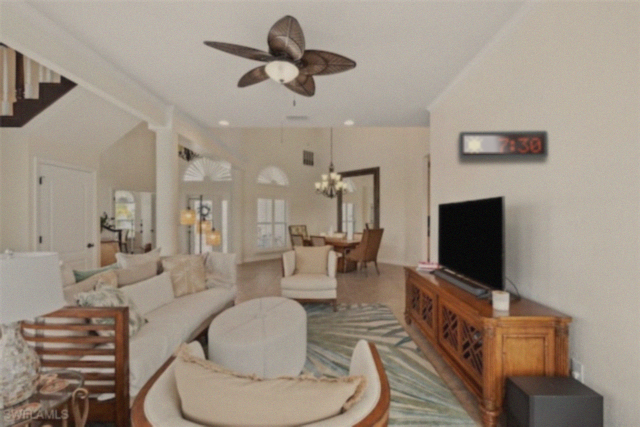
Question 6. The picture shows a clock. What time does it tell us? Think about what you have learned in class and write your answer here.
7:30
